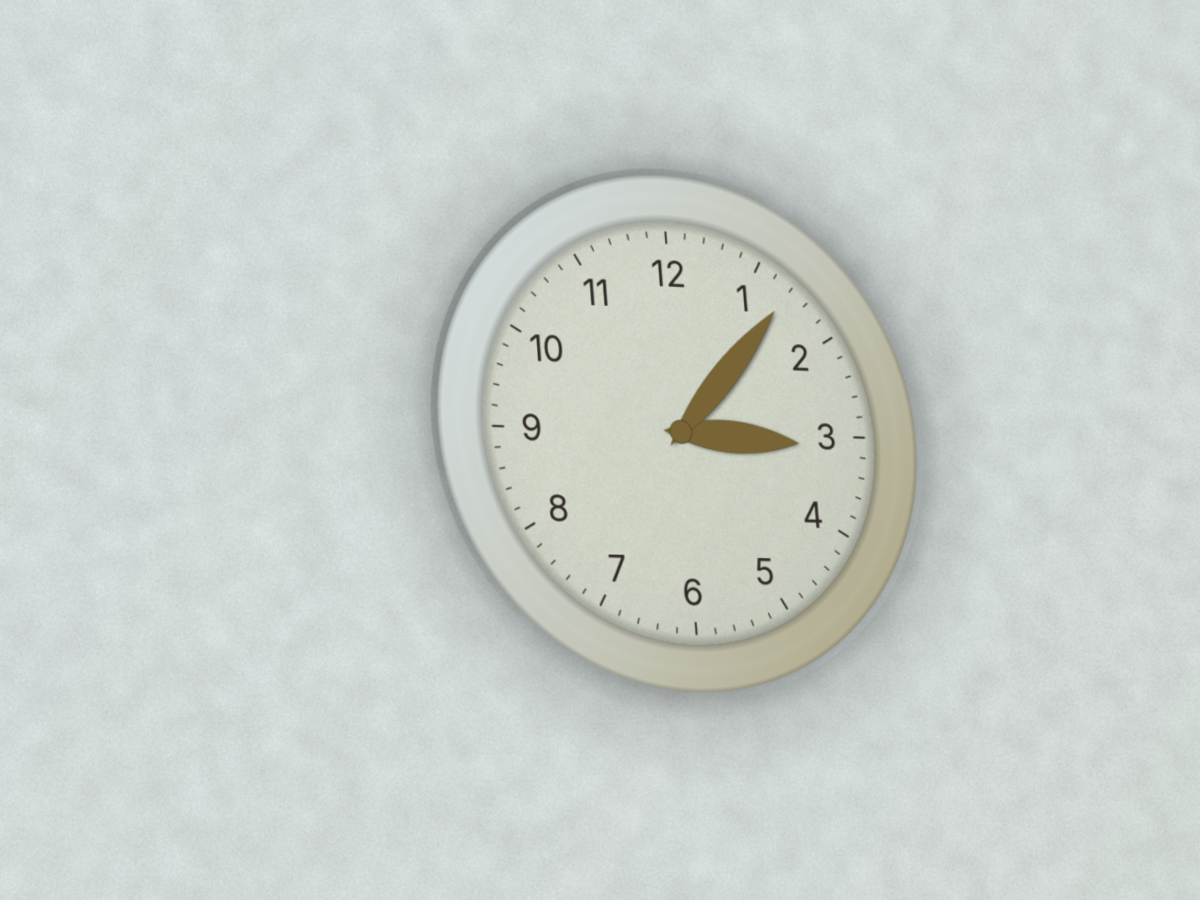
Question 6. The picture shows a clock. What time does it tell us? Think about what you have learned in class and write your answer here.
3:07
